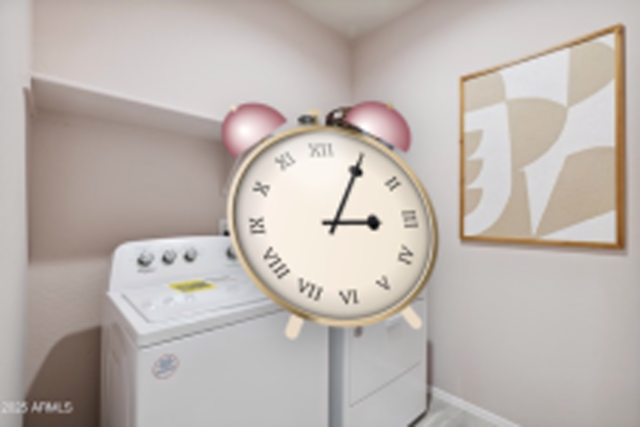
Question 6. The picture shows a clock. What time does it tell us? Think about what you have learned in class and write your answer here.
3:05
